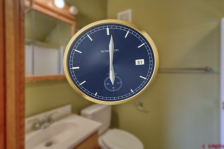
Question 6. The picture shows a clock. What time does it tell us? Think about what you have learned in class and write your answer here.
6:01
